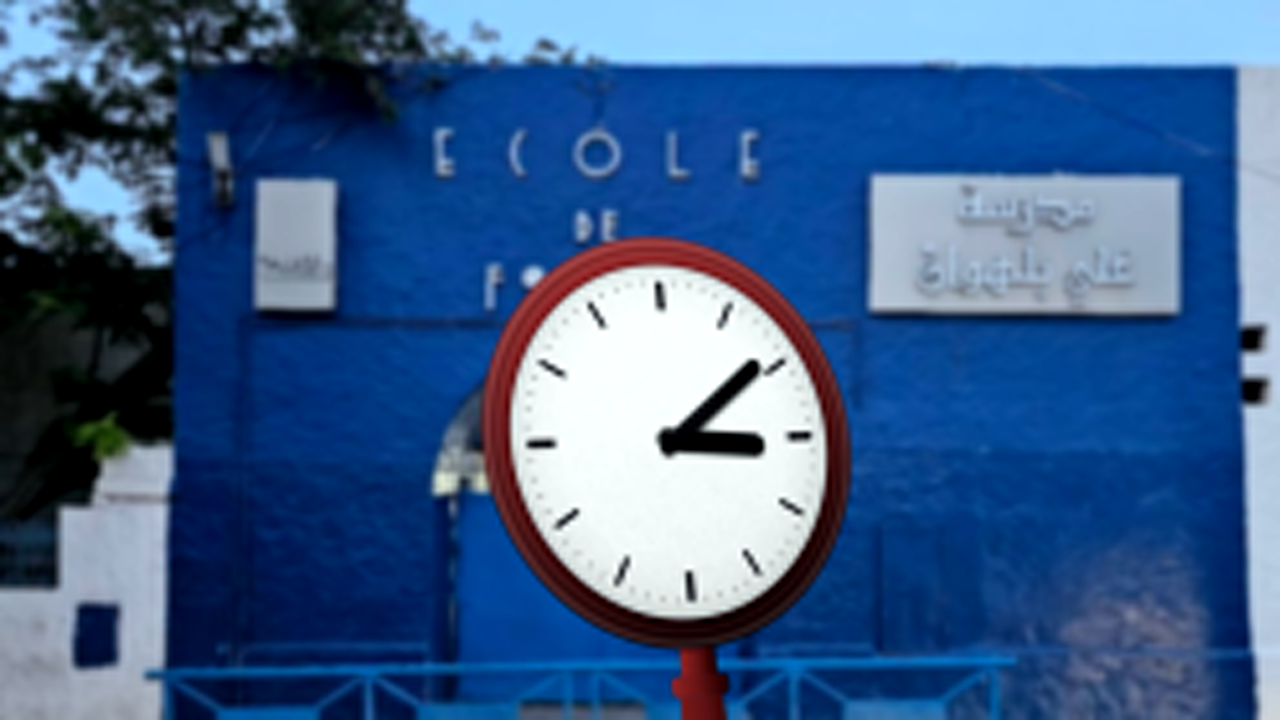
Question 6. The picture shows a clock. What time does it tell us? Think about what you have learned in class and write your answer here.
3:09
